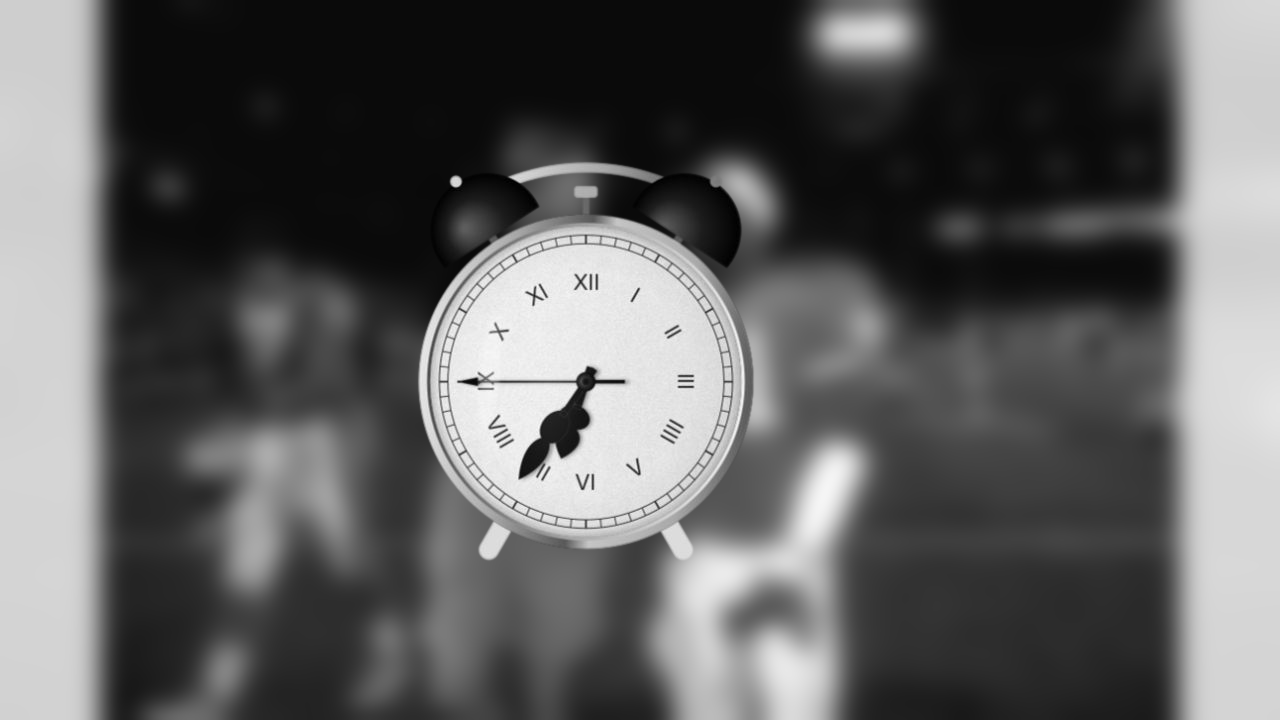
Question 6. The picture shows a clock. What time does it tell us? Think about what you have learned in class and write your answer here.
6:35:45
